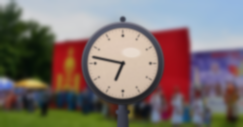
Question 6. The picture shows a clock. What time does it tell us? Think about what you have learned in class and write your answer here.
6:47
